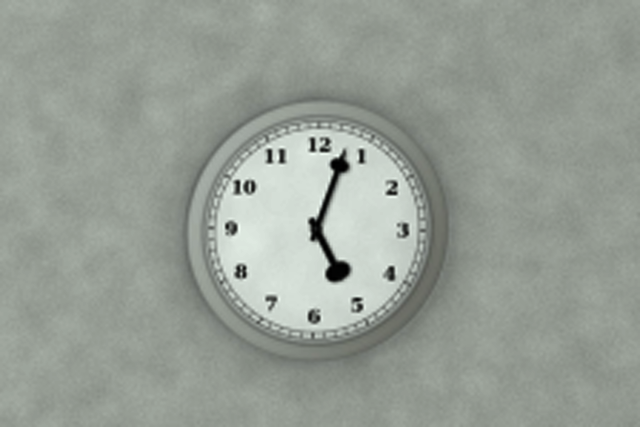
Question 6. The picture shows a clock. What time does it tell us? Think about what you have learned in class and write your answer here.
5:03
